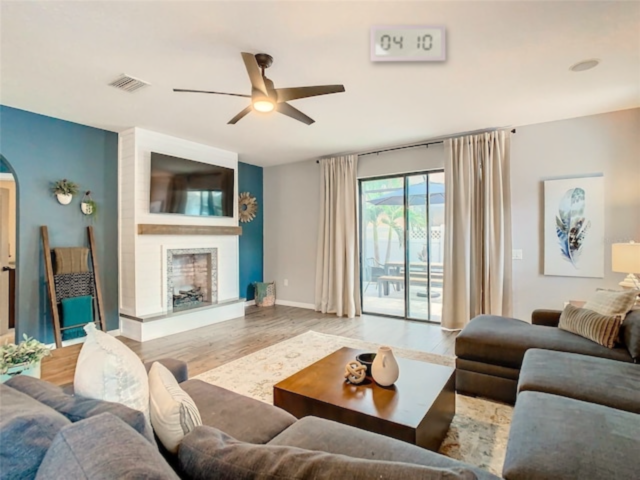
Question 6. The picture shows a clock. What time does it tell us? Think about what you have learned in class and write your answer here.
4:10
